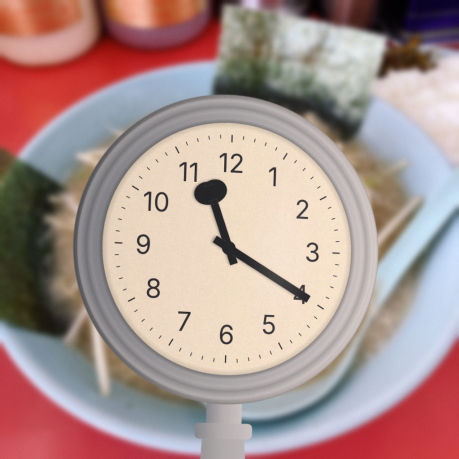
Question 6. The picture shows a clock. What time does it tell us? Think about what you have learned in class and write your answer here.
11:20
